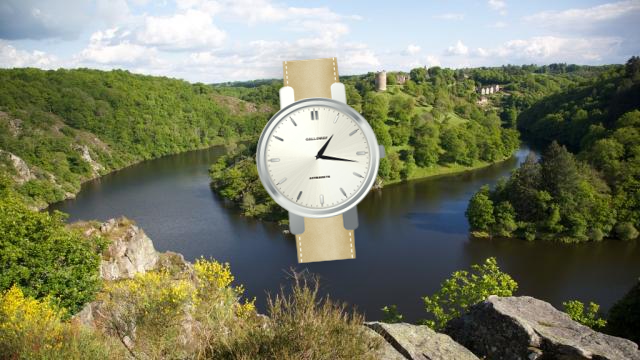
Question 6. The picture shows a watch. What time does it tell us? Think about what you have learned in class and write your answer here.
1:17
